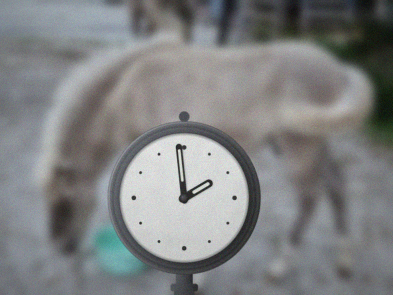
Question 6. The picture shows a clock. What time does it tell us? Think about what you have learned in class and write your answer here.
1:59
